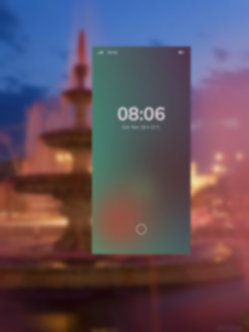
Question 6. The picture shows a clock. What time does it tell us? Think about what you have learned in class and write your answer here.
8:06
